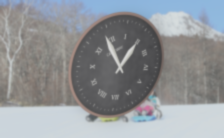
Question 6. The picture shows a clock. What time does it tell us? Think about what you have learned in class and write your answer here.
1:59
